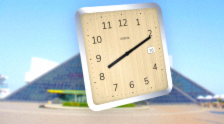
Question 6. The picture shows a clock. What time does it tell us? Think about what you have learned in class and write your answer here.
8:11
